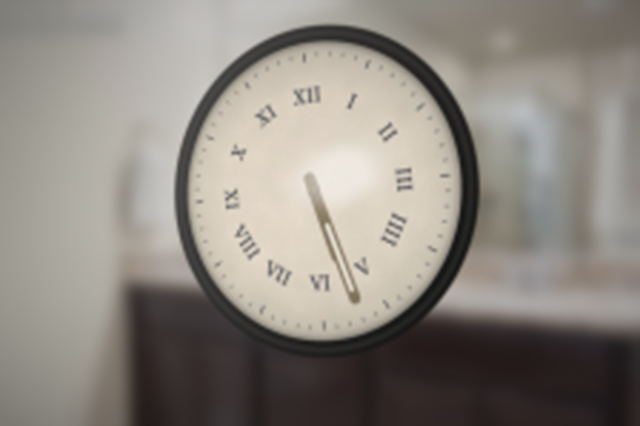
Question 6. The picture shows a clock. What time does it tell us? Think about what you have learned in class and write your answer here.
5:27
